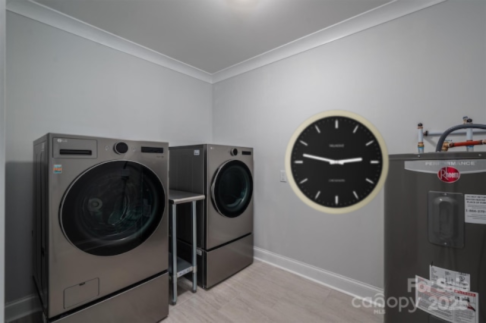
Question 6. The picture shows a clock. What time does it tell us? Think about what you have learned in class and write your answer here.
2:47
